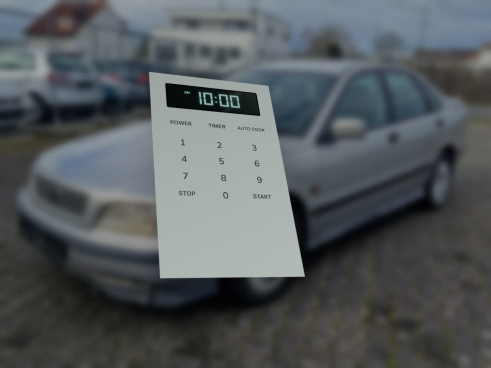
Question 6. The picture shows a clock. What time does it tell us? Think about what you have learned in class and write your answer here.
10:00
